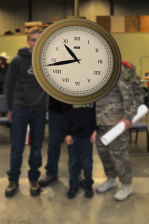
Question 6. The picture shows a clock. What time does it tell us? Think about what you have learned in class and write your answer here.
10:43
